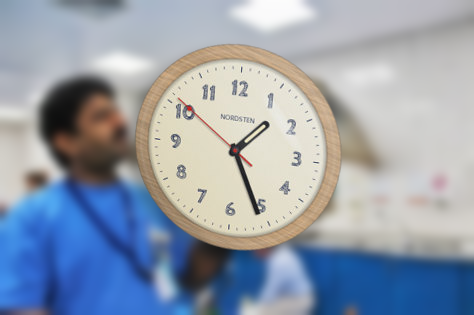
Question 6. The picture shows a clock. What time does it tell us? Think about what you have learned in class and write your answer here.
1:25:51
